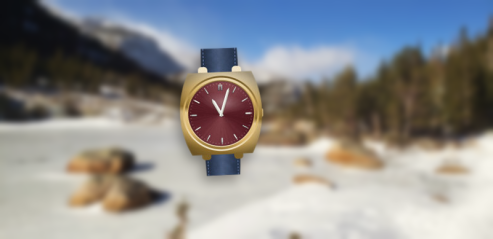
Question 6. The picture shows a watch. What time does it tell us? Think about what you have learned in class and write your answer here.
11:03
